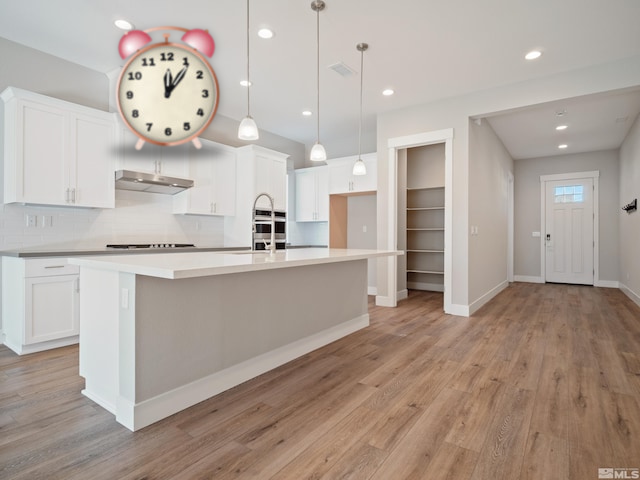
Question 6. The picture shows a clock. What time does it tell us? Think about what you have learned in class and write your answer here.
12:06
